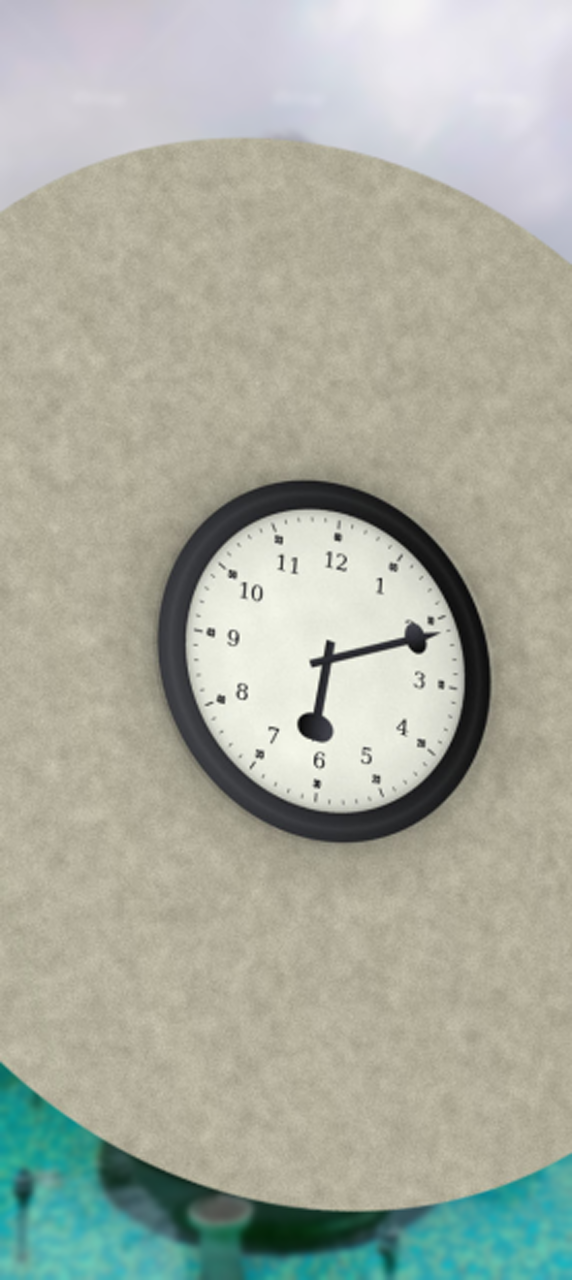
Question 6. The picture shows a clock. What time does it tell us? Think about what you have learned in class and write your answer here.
6:11
